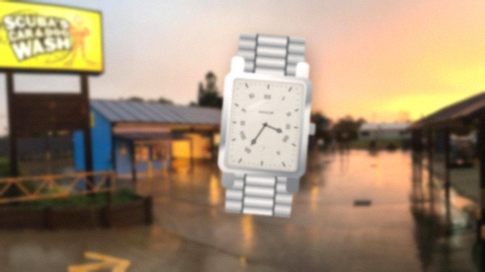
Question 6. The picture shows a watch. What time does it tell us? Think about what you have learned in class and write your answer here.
3:35
